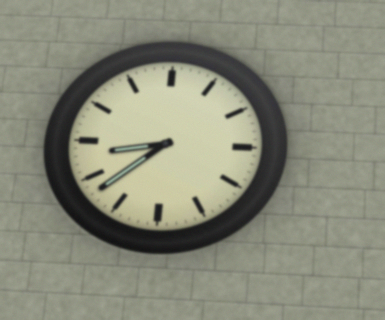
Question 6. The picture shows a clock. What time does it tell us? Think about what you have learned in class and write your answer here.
8:38
